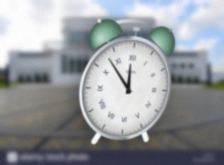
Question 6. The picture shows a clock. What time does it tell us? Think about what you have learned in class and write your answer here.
11:53
